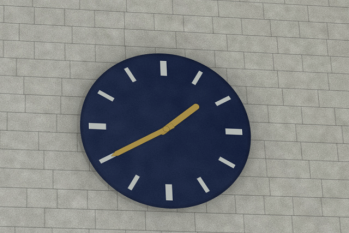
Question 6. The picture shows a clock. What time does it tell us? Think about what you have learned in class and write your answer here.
1:40
